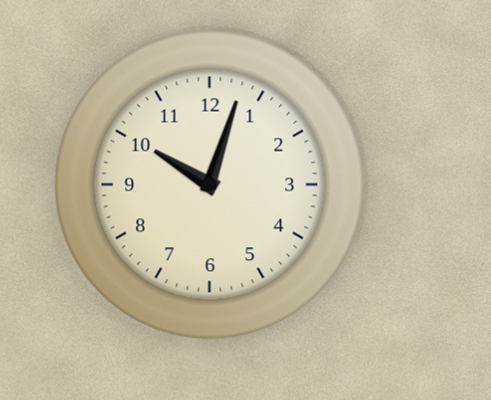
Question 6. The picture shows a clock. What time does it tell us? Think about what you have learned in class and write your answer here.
10:03
